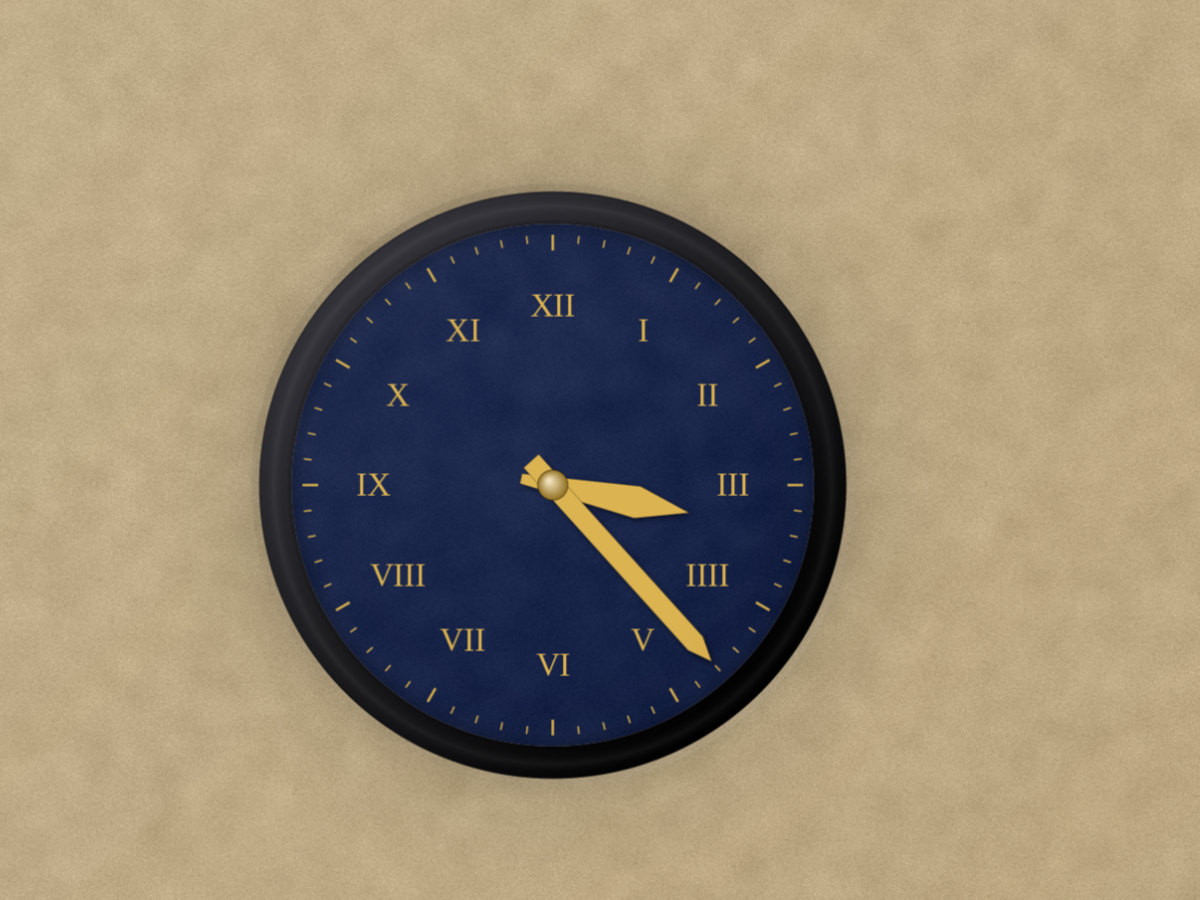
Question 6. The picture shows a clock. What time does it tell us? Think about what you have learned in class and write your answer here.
3:23
